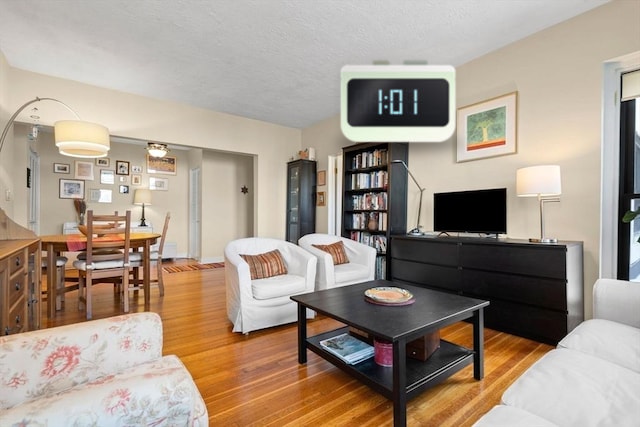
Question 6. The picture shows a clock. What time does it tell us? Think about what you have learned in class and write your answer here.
1:01
